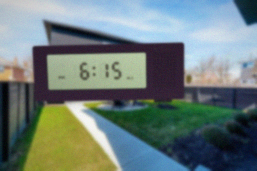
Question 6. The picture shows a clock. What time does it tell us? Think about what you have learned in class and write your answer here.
6:15
